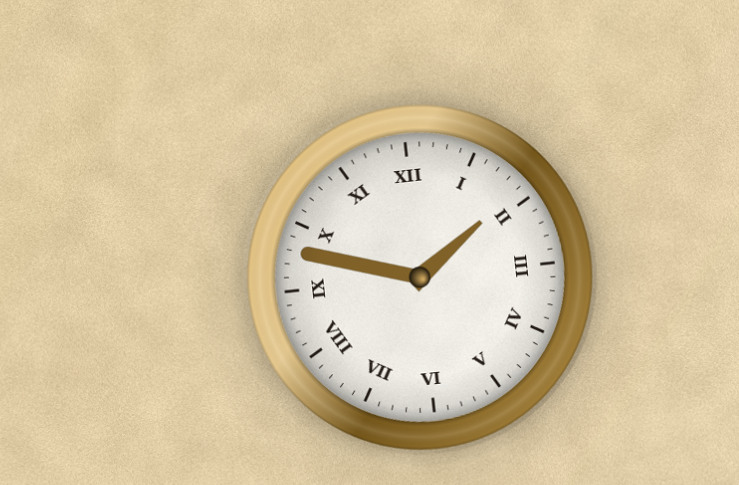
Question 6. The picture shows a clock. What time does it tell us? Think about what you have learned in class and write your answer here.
1:48
